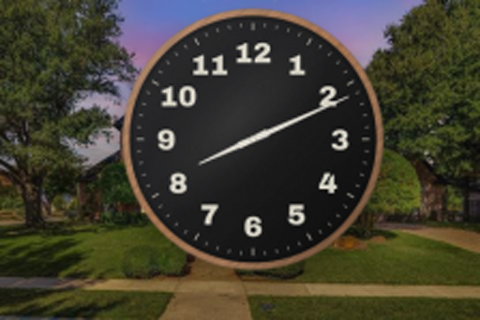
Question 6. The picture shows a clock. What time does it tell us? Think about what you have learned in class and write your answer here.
8:11
